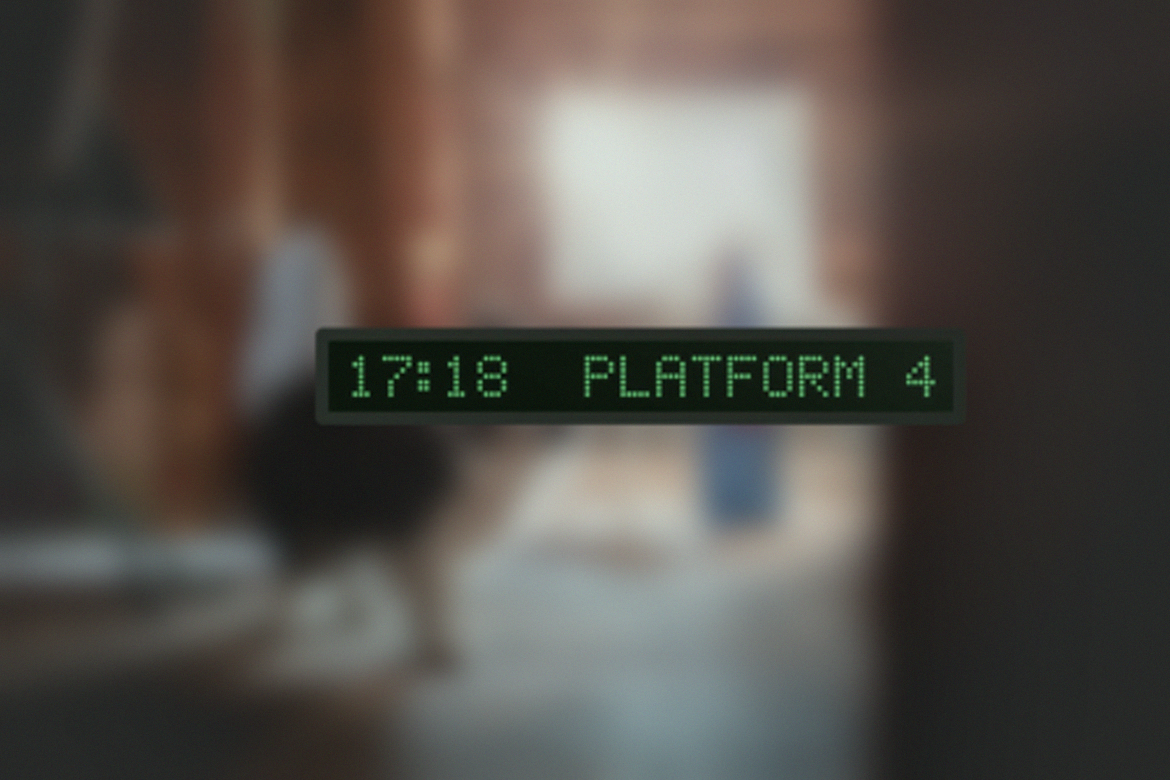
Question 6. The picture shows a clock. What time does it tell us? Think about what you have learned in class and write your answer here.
17:18
